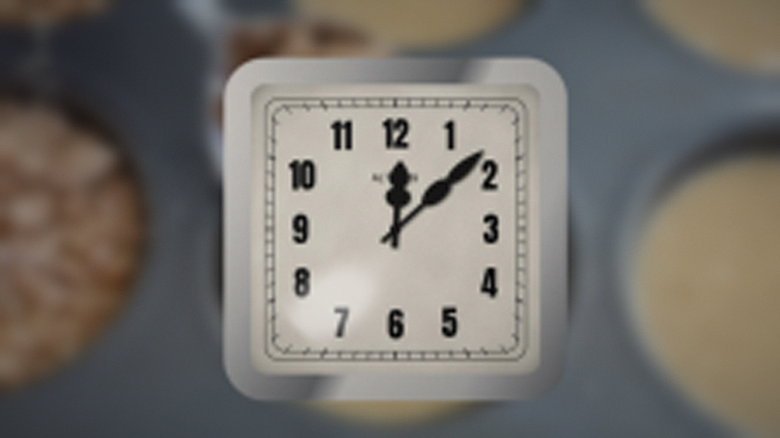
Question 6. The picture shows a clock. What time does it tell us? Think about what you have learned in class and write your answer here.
12:08
